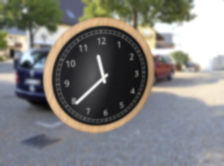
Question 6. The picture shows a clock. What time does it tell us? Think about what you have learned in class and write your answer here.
11:39
